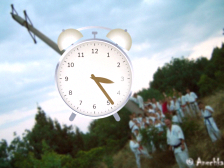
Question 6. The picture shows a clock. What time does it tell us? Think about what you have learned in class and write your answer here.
3:24
